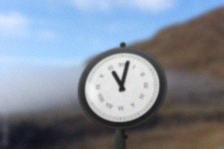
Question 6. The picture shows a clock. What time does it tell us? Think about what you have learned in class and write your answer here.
11:02
